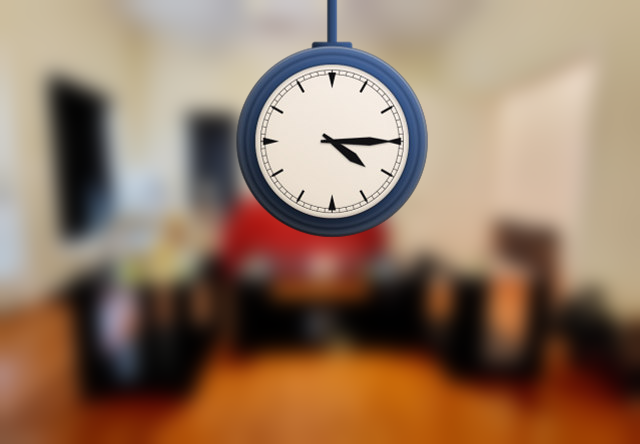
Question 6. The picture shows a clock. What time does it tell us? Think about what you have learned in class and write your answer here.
4:15
